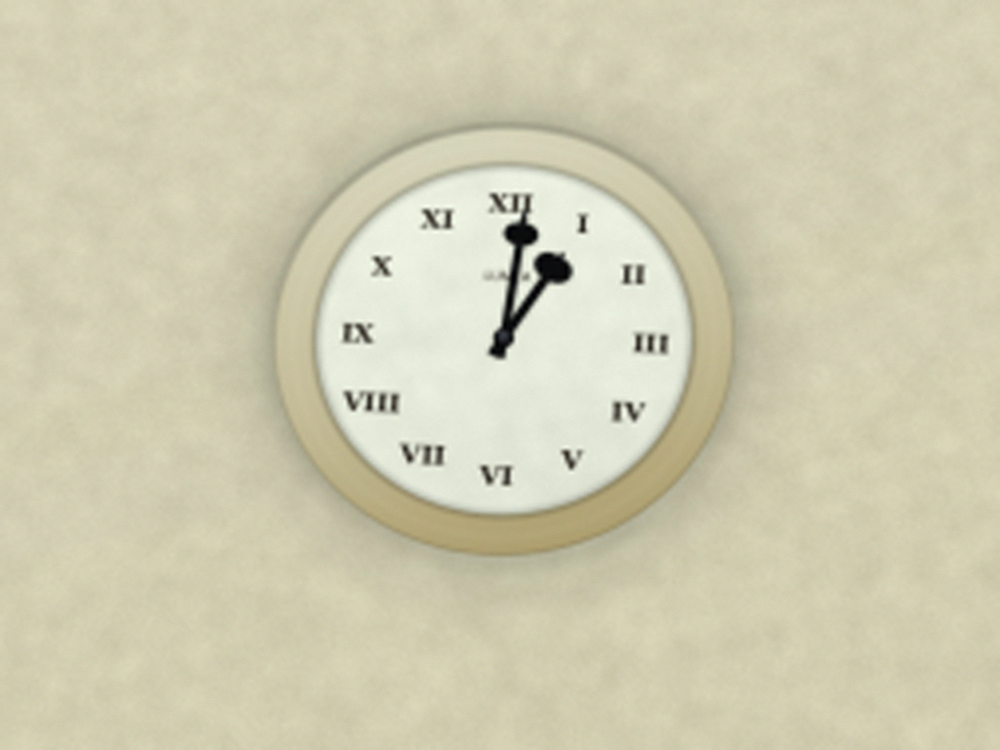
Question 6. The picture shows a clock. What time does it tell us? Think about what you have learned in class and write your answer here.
1:01
